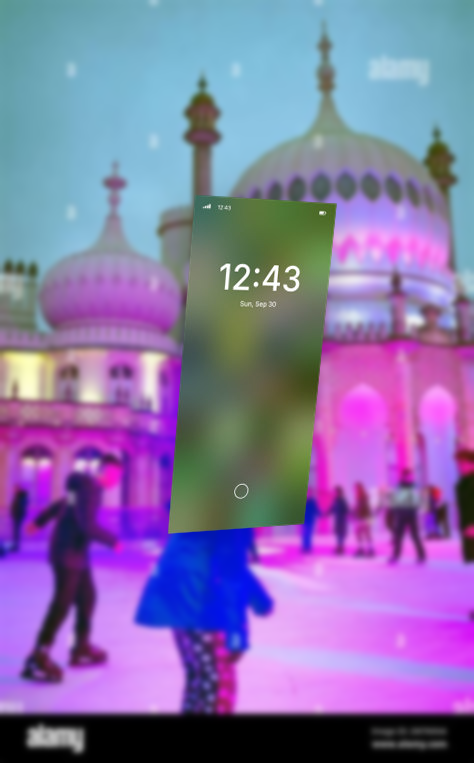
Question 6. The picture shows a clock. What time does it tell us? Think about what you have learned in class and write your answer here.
12:43
